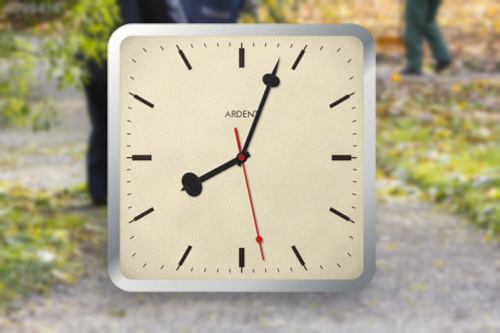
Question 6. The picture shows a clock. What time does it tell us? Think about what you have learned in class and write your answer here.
8:03:28
